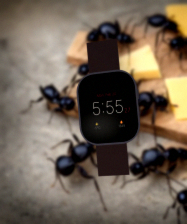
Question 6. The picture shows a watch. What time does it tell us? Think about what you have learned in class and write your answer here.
5:55
